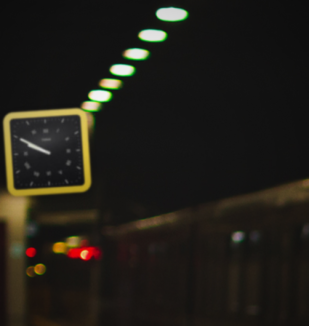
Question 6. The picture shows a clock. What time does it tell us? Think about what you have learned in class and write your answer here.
9:50
